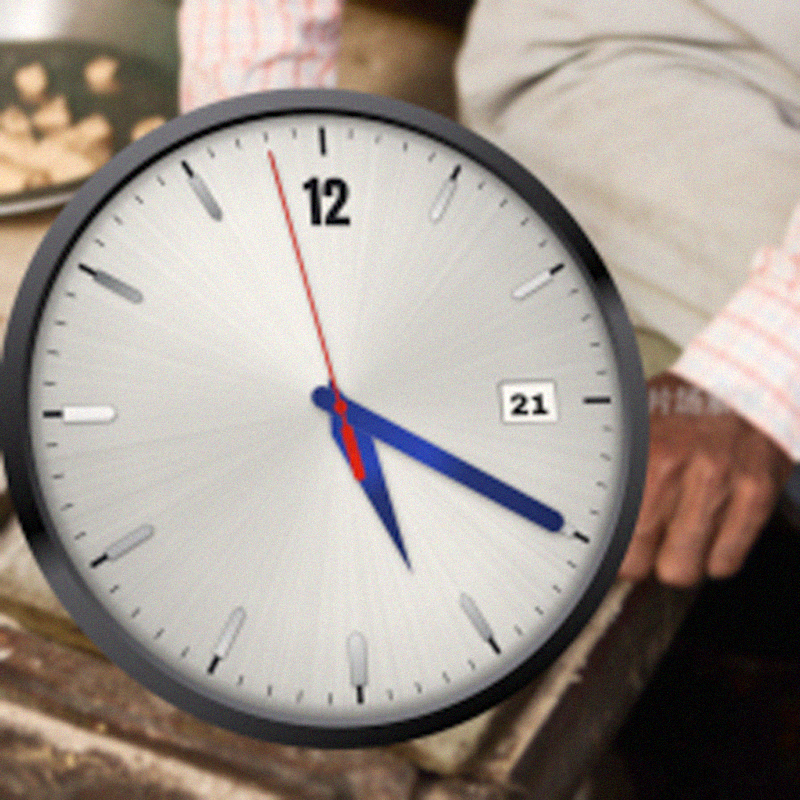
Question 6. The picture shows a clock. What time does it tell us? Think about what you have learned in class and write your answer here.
5:19:58
